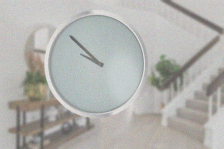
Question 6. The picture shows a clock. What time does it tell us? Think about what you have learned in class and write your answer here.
9:52
